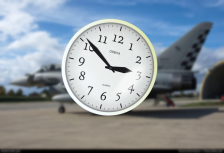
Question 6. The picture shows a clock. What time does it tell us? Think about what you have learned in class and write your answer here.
2:51
